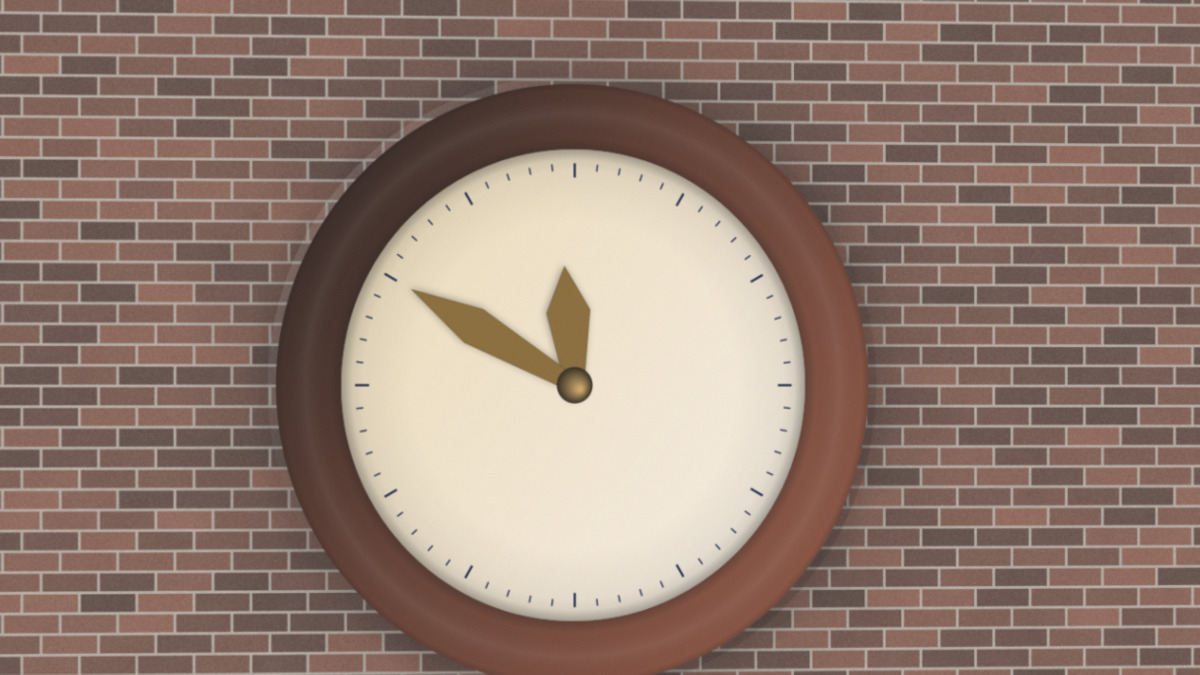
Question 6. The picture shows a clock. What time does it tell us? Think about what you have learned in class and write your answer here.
11:50
